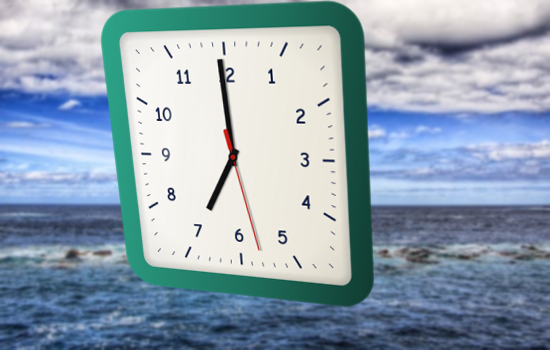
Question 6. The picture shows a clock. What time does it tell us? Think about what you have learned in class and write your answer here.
6:59:28
